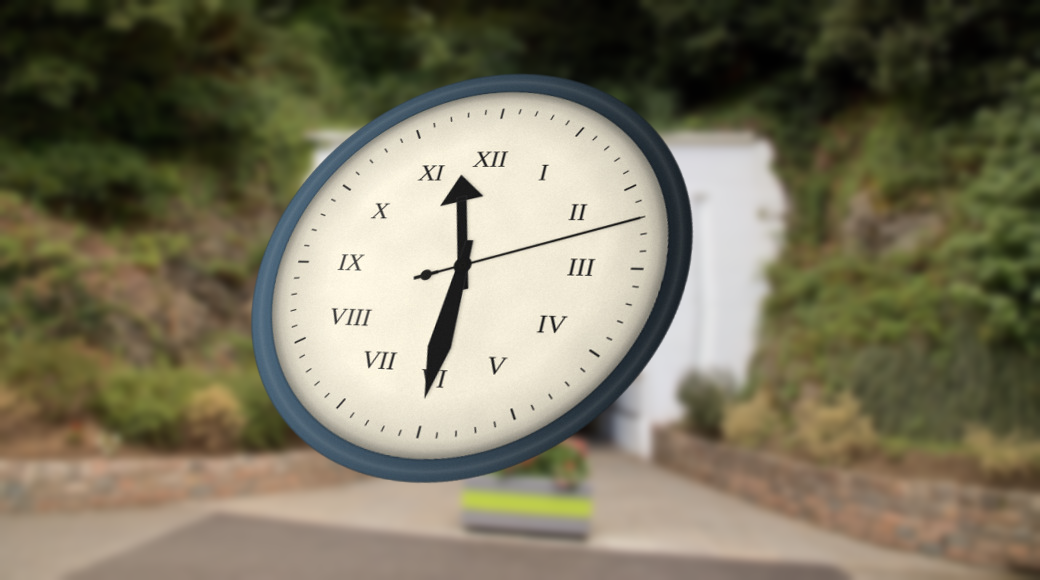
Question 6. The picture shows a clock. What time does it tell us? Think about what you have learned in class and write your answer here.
11:30:12
